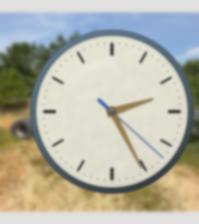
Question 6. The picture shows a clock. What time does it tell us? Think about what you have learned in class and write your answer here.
2:25:22
